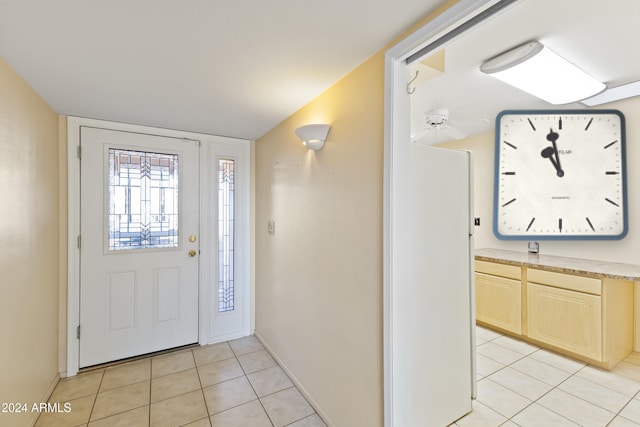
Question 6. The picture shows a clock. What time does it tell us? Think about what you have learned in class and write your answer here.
10:58
